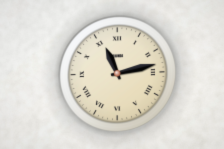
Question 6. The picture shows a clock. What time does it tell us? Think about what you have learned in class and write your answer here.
11:13
